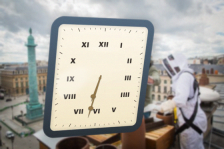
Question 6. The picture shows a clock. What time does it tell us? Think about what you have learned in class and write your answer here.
6:32
